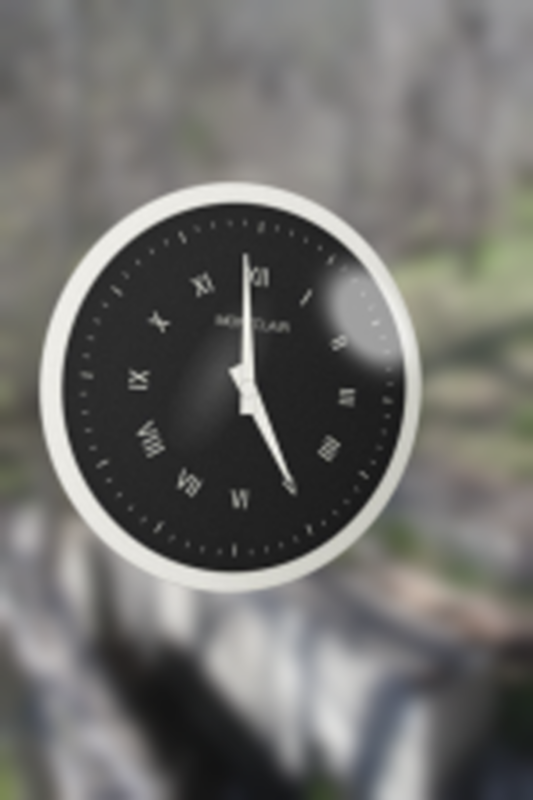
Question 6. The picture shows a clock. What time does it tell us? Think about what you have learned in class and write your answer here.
4:59
